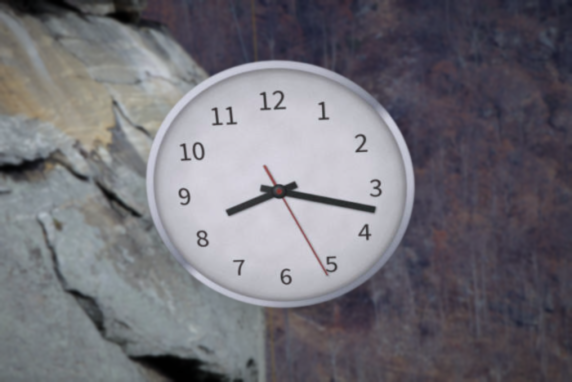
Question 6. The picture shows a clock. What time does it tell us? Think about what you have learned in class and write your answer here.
8:17:26
